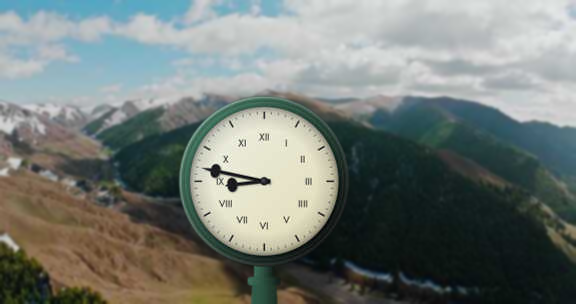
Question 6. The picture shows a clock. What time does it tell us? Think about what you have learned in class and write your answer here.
8:47
